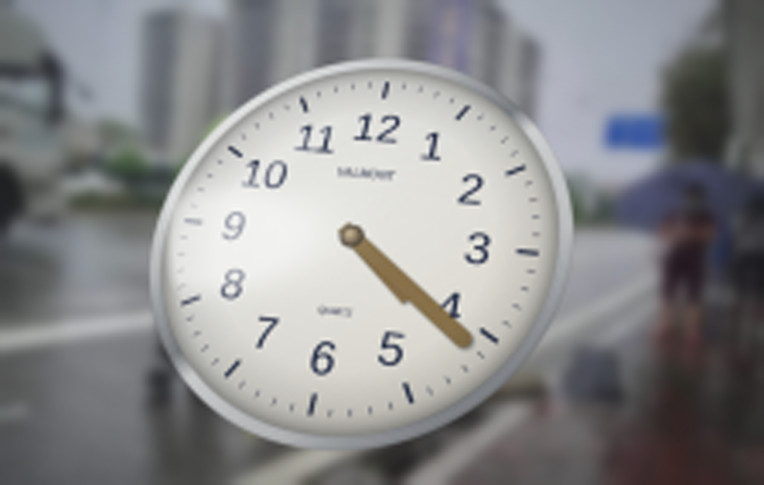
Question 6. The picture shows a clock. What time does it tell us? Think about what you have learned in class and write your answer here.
4:21
